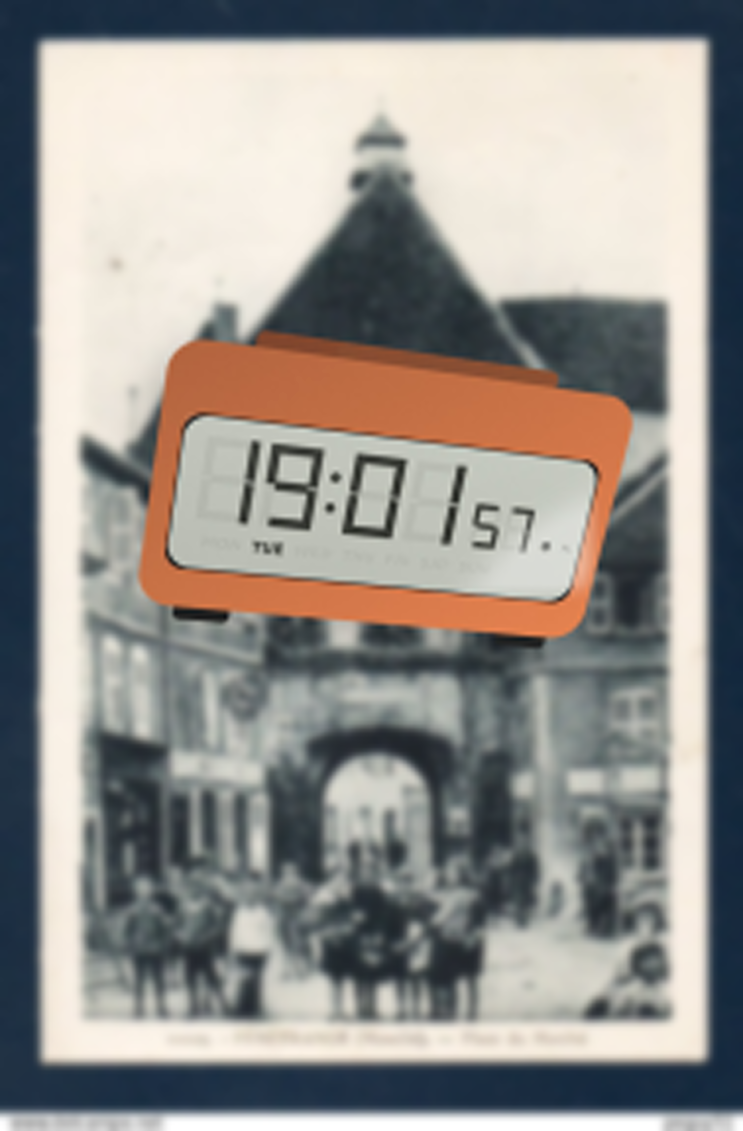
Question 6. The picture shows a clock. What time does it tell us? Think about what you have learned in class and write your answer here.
19:01:57
